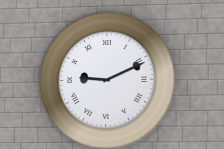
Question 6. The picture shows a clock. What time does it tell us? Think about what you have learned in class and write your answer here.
9:11
